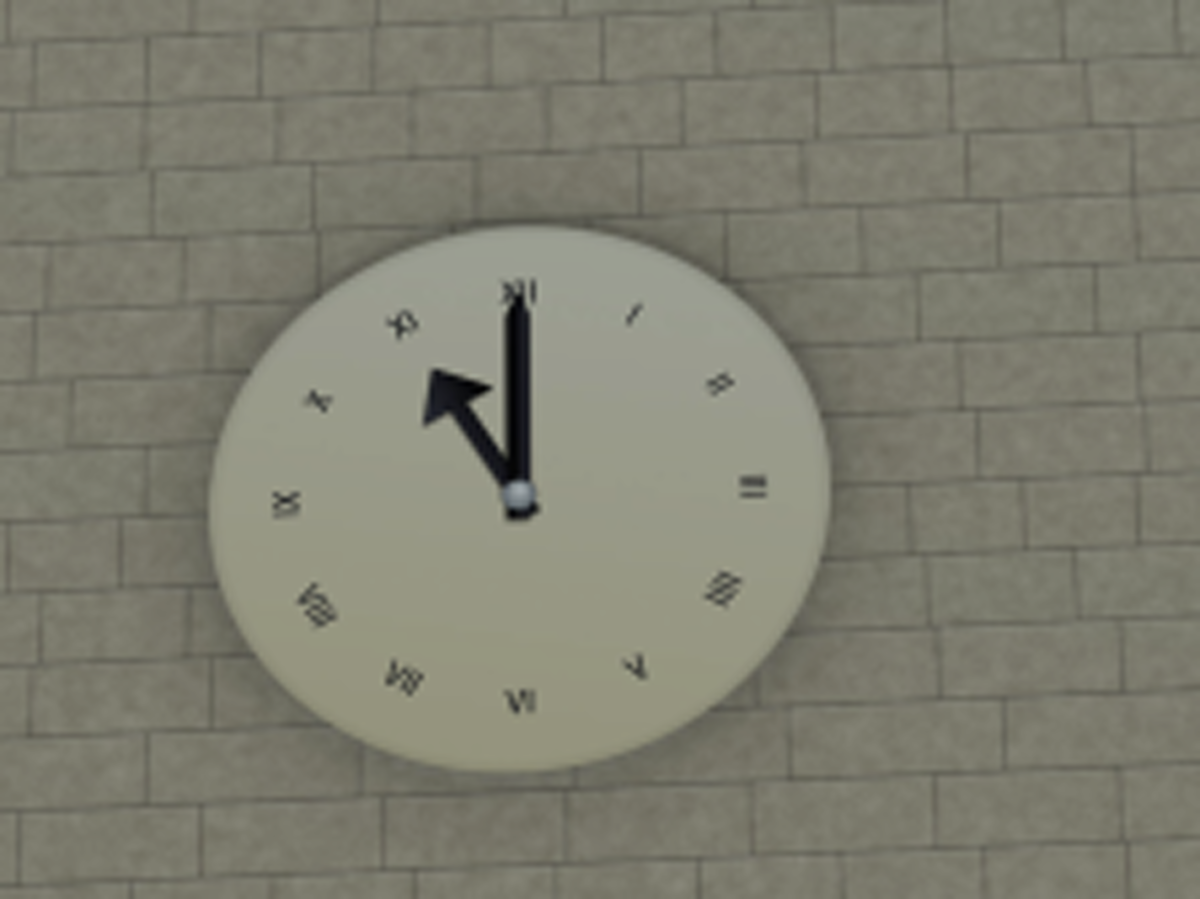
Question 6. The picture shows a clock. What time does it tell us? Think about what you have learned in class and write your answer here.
11:00
